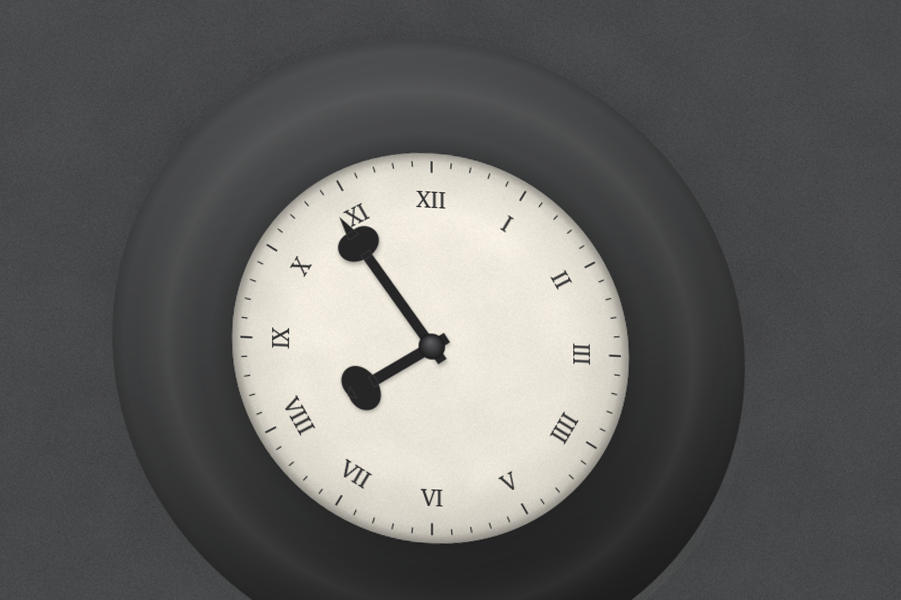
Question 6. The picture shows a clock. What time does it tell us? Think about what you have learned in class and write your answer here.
7:54
